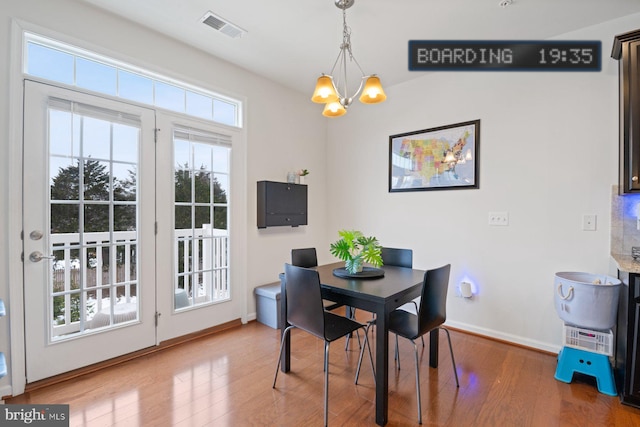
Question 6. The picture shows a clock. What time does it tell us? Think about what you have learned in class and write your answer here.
19:35
